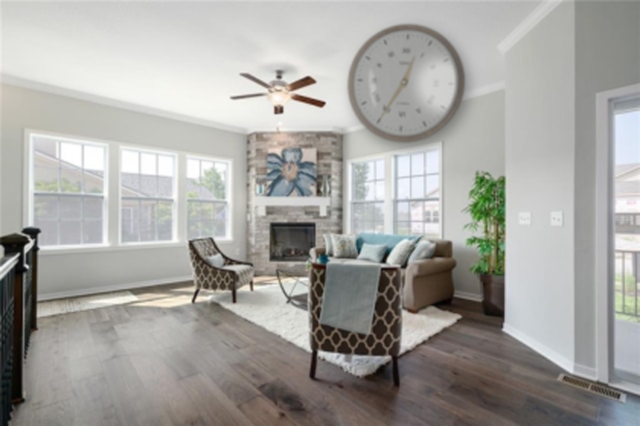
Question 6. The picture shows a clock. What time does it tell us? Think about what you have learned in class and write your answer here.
12:35
